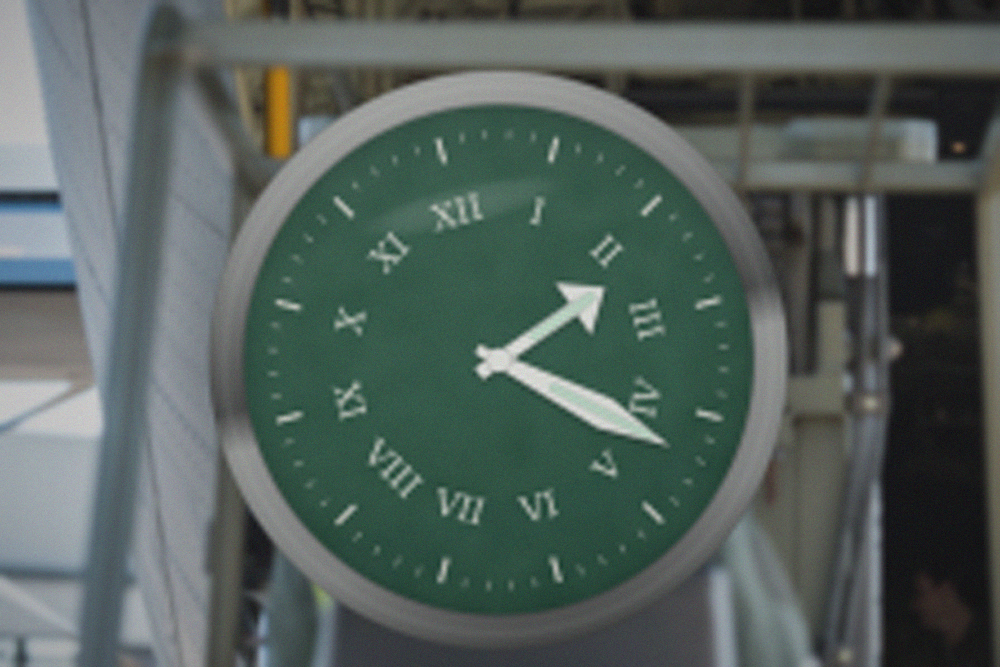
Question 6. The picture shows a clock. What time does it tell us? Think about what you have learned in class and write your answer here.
2:22
